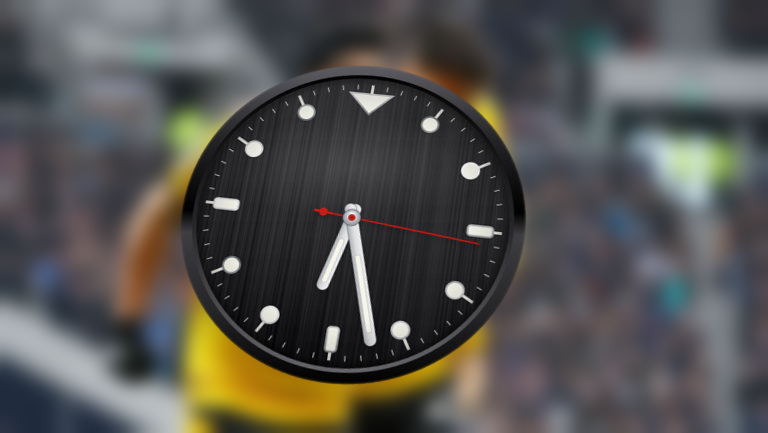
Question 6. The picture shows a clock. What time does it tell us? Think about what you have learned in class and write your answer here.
6:27:16
